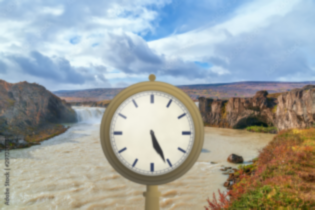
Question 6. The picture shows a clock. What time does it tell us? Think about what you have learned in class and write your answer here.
5:26
